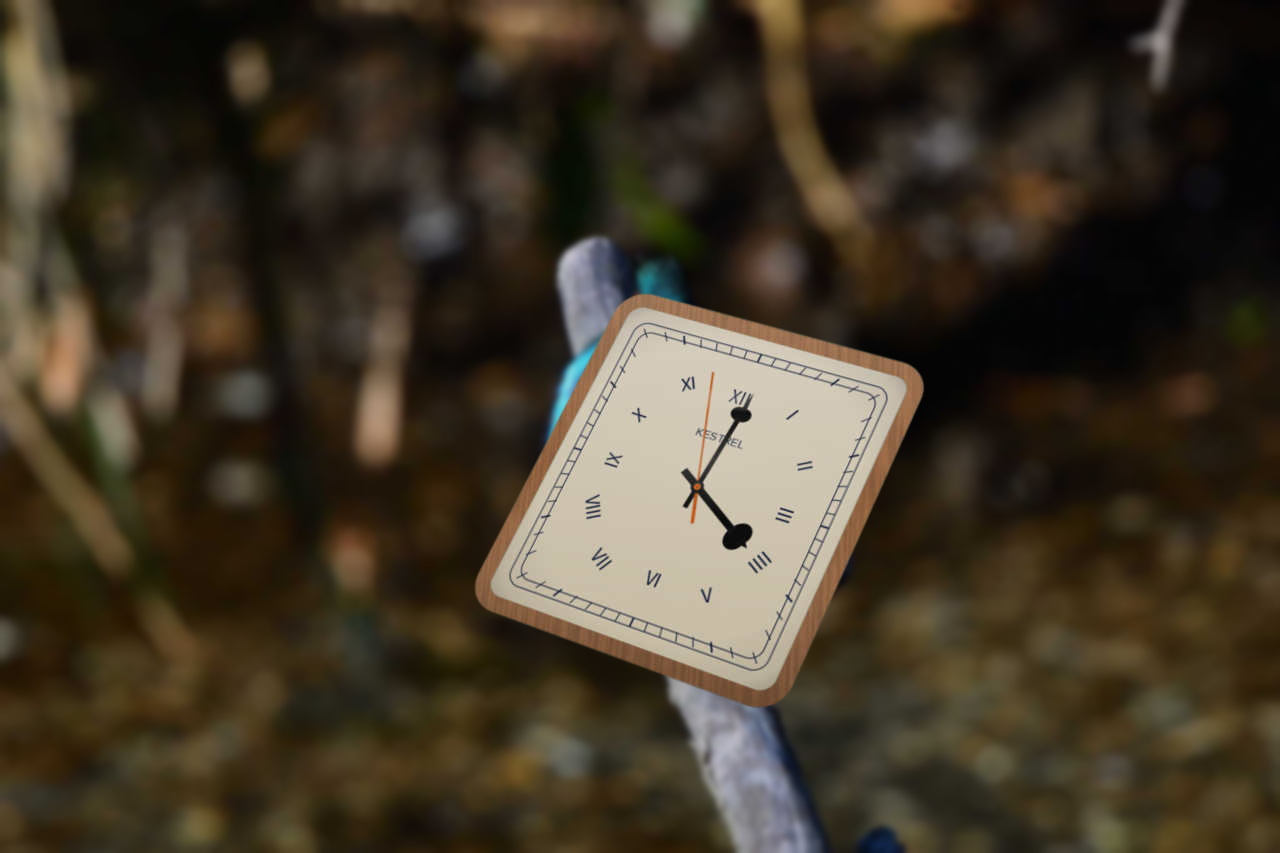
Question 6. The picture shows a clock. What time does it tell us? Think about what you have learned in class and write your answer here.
4:00:57
